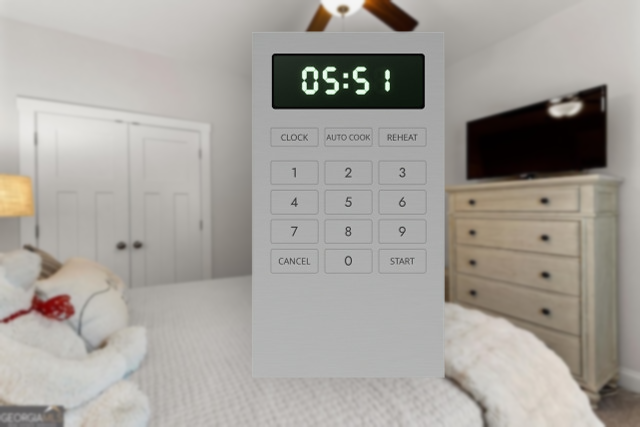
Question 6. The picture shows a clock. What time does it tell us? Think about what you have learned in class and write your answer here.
5:51
